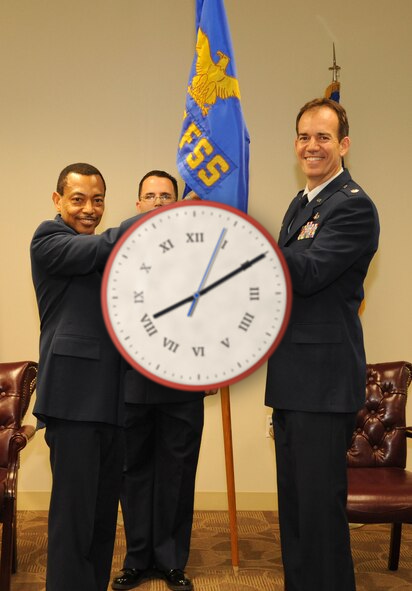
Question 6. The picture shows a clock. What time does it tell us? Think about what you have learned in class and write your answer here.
8:10:04
